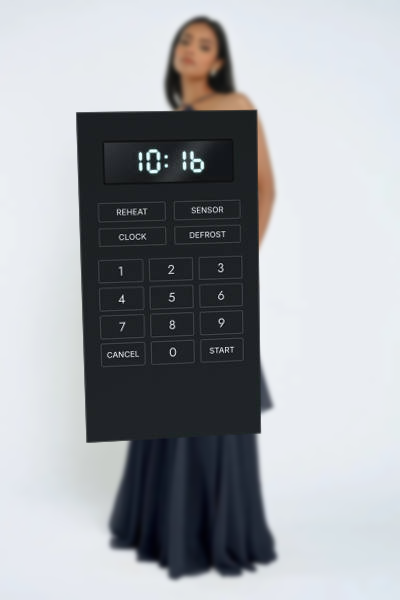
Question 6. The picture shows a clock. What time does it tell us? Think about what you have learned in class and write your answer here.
10:16
